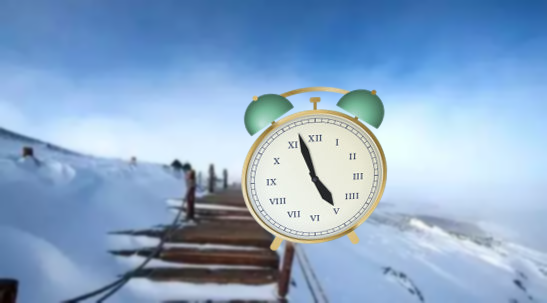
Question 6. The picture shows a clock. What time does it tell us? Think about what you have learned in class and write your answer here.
4:57
